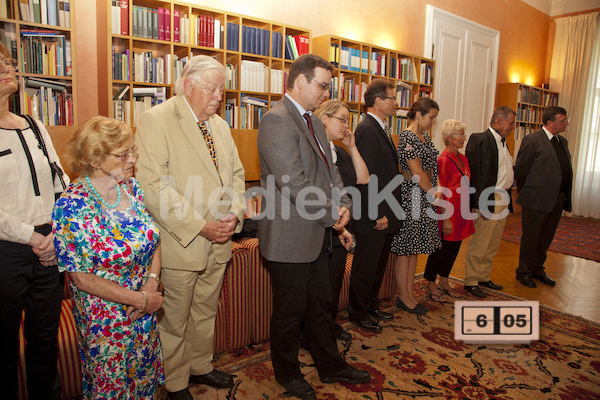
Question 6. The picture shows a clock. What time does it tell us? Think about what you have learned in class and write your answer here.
6:05
